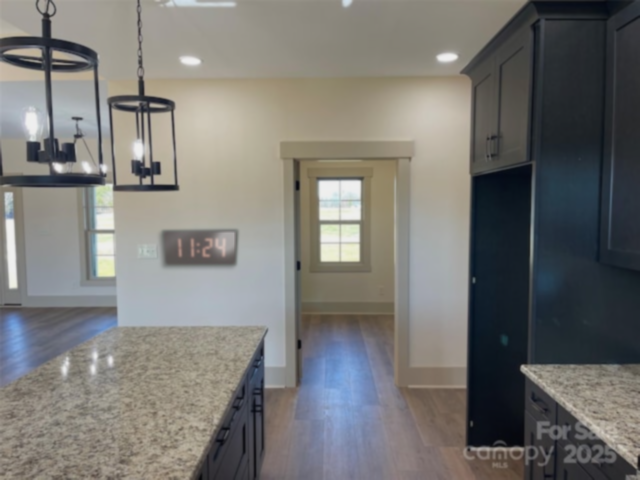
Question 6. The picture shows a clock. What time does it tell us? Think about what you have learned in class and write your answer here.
11:24
